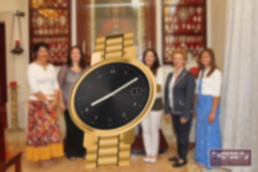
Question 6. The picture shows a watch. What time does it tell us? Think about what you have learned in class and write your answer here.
8:10
